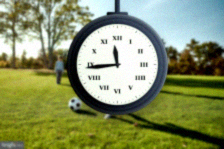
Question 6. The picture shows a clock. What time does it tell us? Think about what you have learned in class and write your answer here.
11:44
